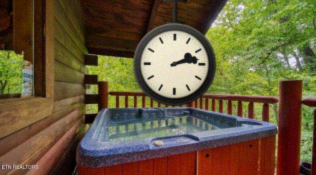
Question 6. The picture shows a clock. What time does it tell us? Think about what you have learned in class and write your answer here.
2:13
